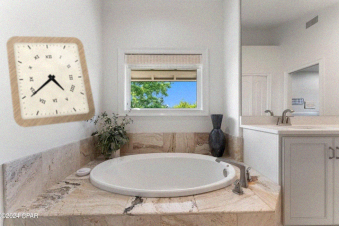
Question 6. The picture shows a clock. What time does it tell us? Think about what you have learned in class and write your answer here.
4:39
